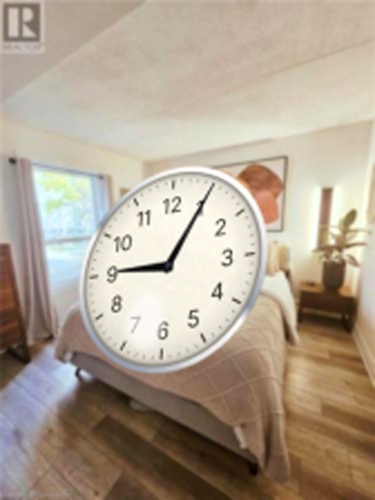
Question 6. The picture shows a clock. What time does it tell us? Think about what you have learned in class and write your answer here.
9:05
